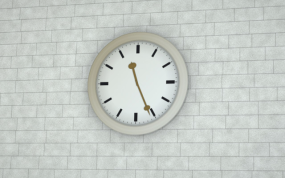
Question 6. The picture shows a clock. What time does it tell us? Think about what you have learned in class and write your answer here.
11:26
